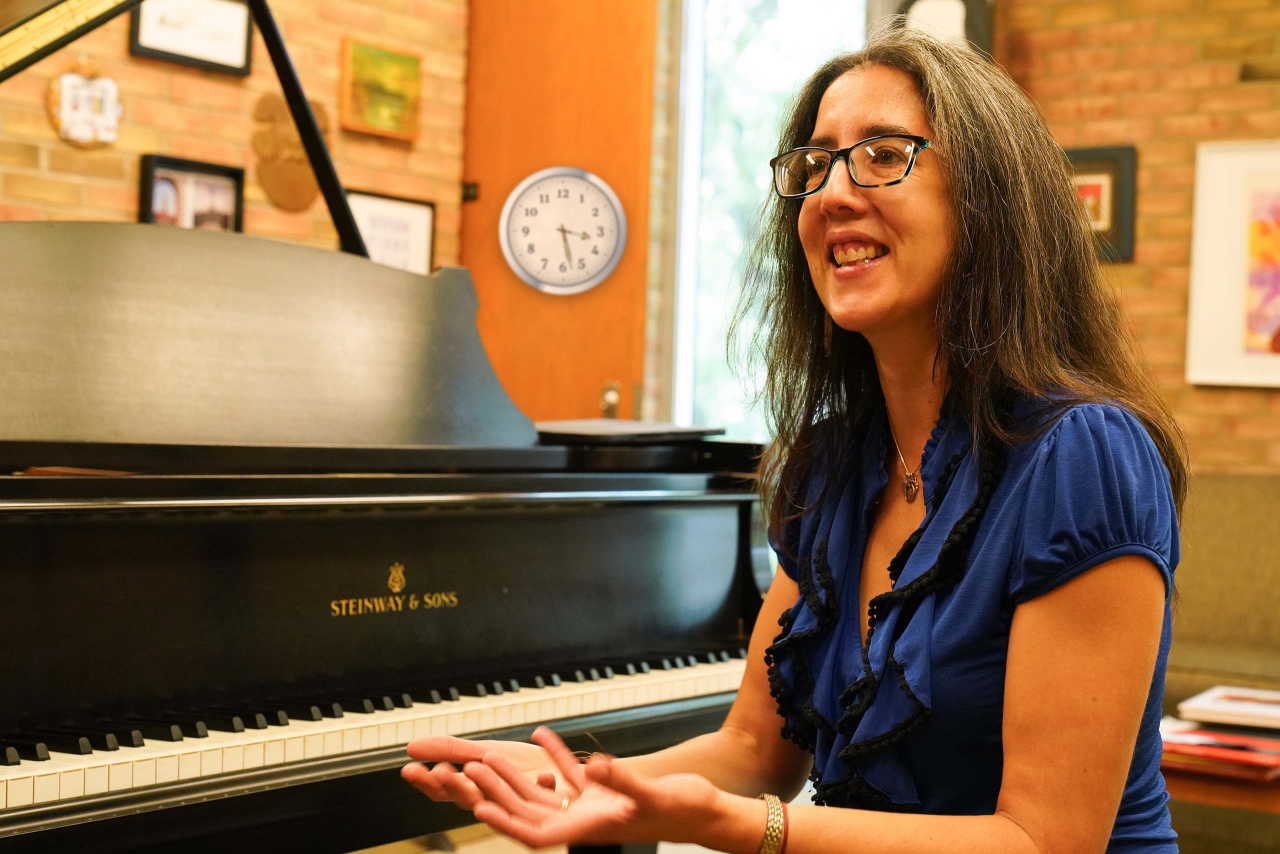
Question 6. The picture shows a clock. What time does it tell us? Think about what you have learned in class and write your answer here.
3:28
